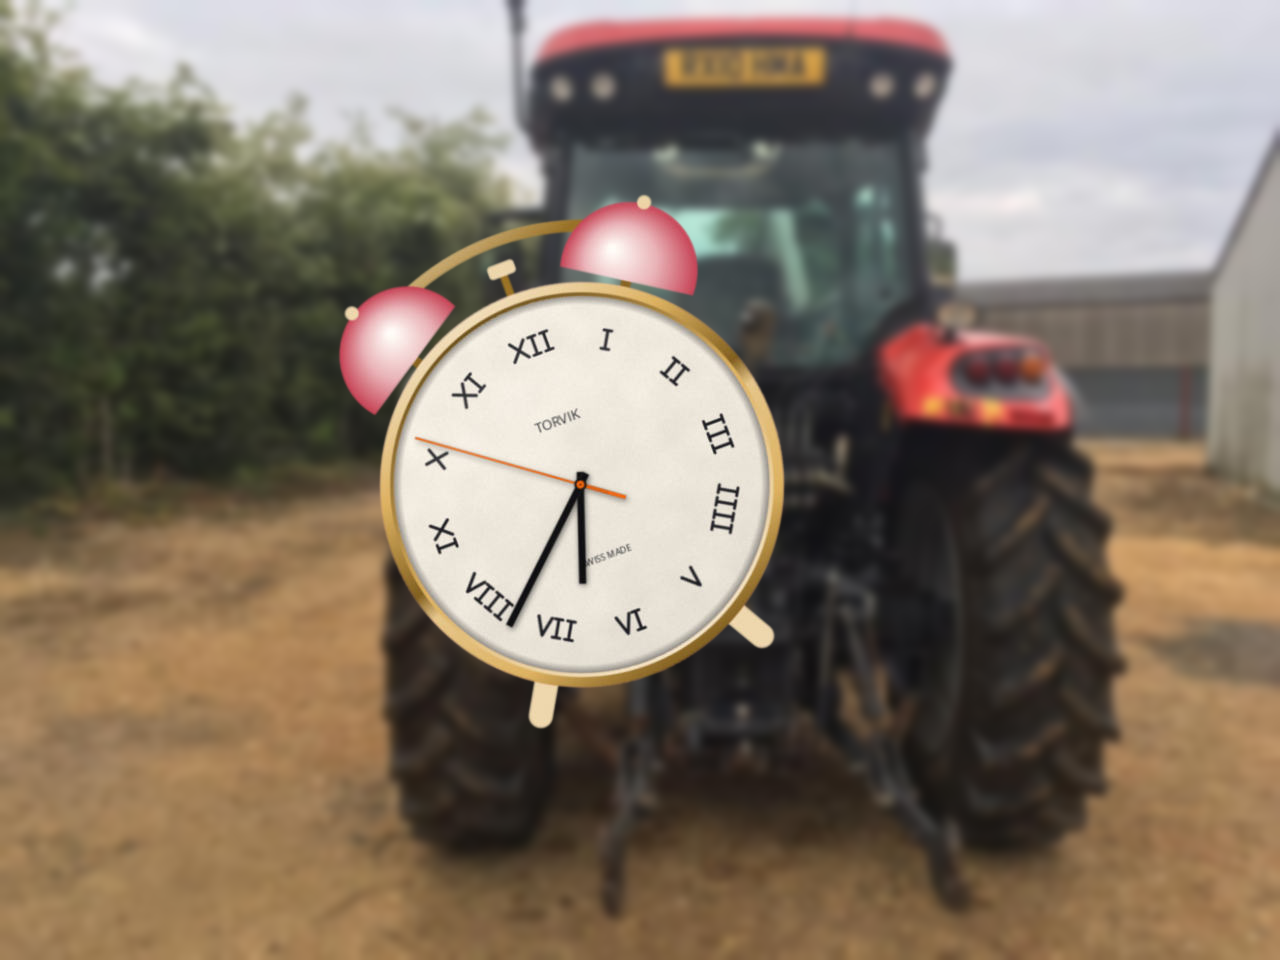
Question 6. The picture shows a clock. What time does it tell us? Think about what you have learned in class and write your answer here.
6:37:51
